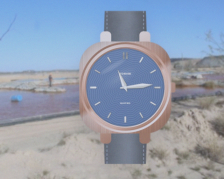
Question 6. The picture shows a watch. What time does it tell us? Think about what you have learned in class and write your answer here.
11:14
